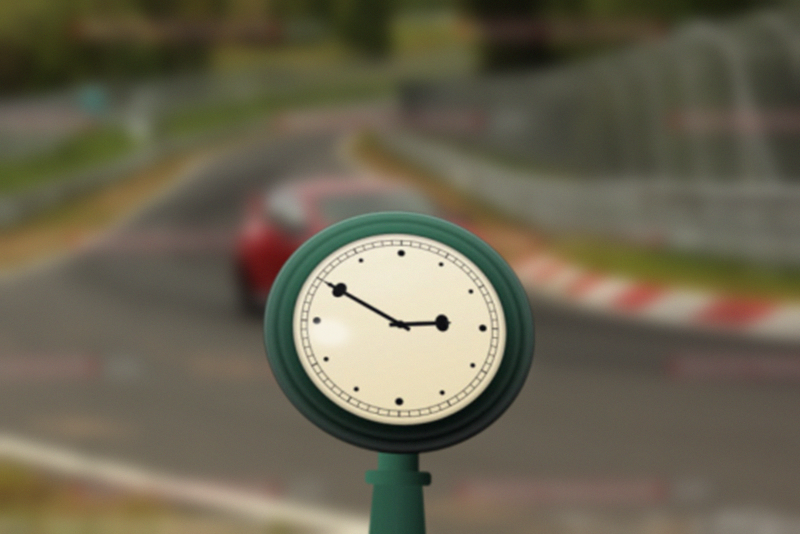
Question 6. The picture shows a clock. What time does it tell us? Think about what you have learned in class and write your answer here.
2:50
